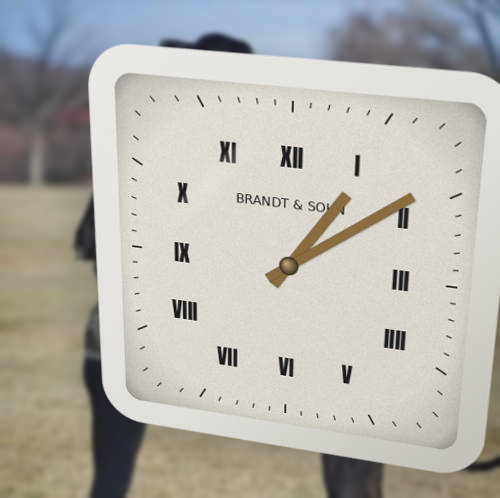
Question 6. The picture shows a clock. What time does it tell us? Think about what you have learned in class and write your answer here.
1:09
